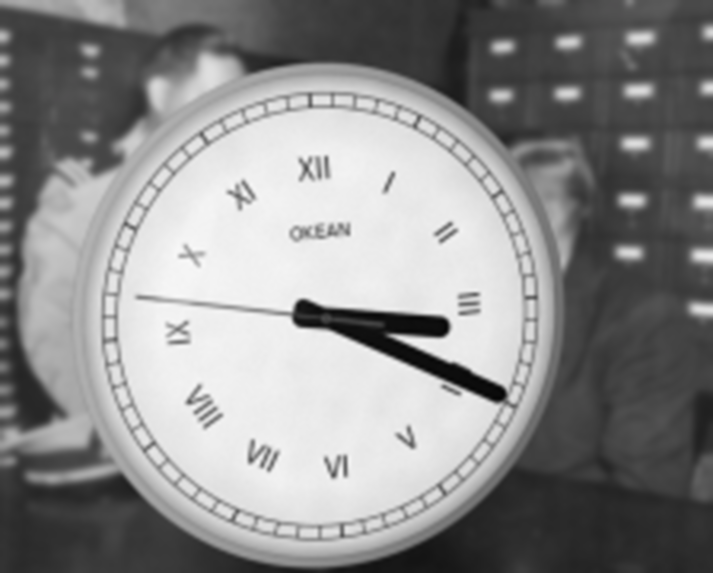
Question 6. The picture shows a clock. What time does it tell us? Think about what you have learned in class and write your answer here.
3:19:47
